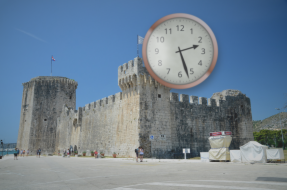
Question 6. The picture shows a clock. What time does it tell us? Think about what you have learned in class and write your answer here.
2:27
